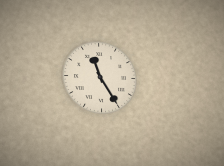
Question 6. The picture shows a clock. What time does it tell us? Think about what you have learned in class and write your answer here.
11:25
